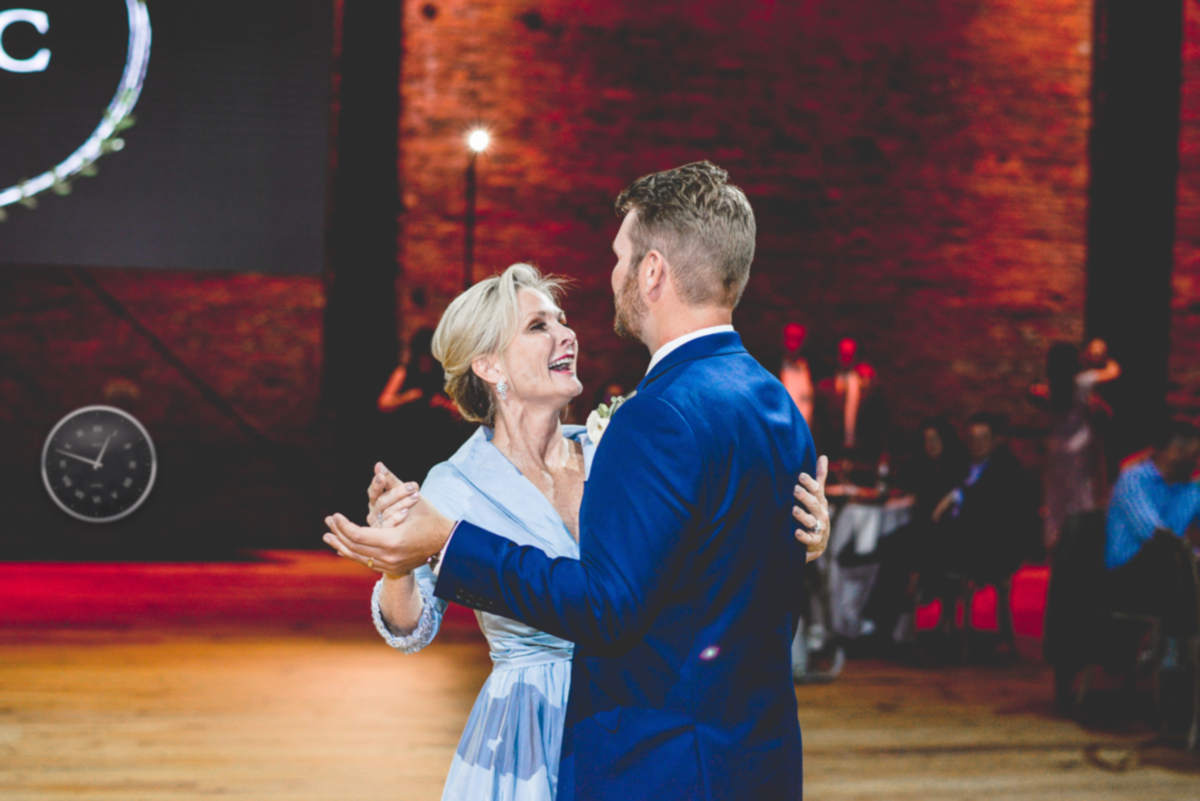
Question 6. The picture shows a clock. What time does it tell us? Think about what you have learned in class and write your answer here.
12:48
